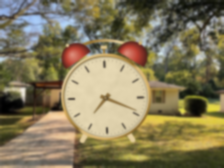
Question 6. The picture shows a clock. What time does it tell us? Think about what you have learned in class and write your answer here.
7:19
